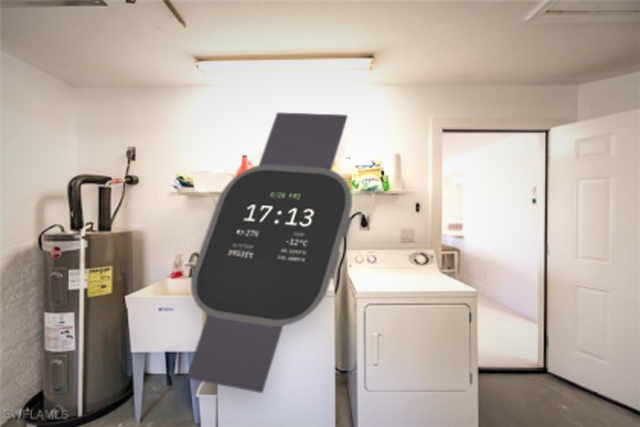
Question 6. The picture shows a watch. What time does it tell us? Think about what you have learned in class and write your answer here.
17:13
